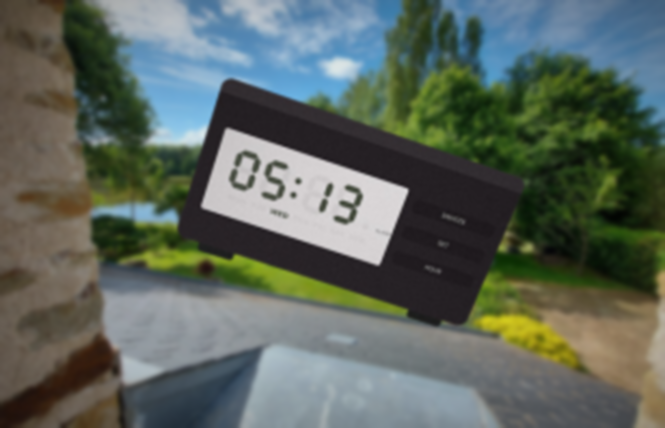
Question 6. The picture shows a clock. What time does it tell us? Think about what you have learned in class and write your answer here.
5:13
